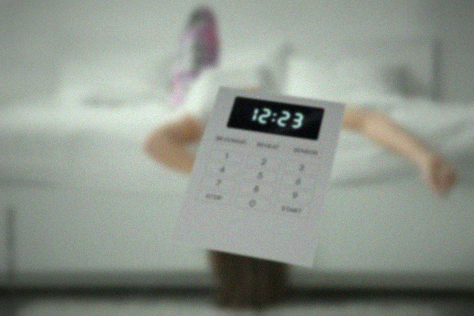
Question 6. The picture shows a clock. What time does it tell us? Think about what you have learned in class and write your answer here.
12:23
